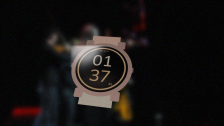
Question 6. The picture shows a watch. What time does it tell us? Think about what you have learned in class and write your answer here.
1:37
